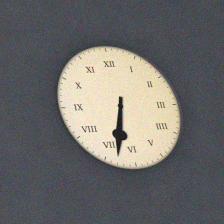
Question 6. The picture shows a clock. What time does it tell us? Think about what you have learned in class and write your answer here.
6:33
